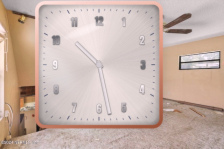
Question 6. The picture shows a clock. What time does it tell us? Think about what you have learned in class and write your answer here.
10:28
